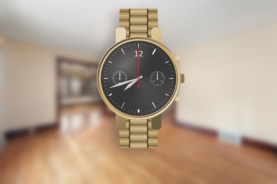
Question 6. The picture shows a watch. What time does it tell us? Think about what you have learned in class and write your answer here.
7:42
